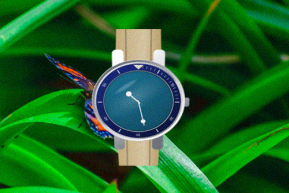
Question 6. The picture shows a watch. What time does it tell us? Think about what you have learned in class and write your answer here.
10:28
